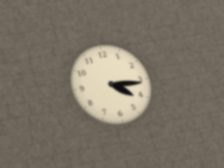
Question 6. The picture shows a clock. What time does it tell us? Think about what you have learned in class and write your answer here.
4:16
